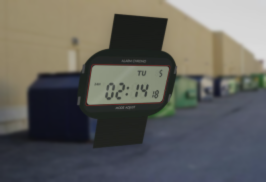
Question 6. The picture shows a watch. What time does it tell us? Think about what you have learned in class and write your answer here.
2:14
